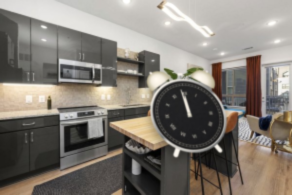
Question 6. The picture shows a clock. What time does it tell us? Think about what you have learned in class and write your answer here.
11:59
